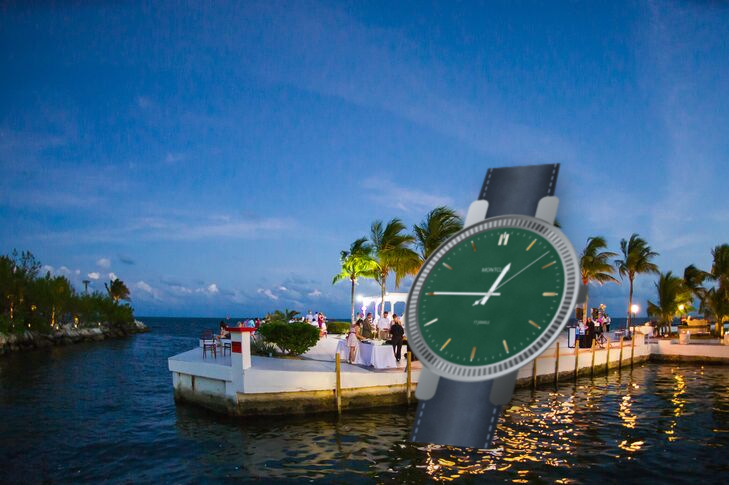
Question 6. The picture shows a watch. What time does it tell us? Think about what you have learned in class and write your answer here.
12:45:08
